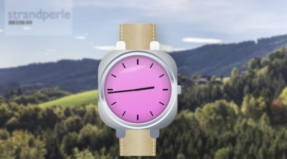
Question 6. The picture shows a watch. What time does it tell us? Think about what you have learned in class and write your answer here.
2:44
